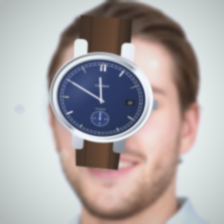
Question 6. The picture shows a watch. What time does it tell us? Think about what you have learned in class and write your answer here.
11:50
